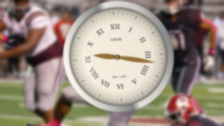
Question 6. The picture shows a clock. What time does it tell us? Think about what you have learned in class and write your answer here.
9:17
